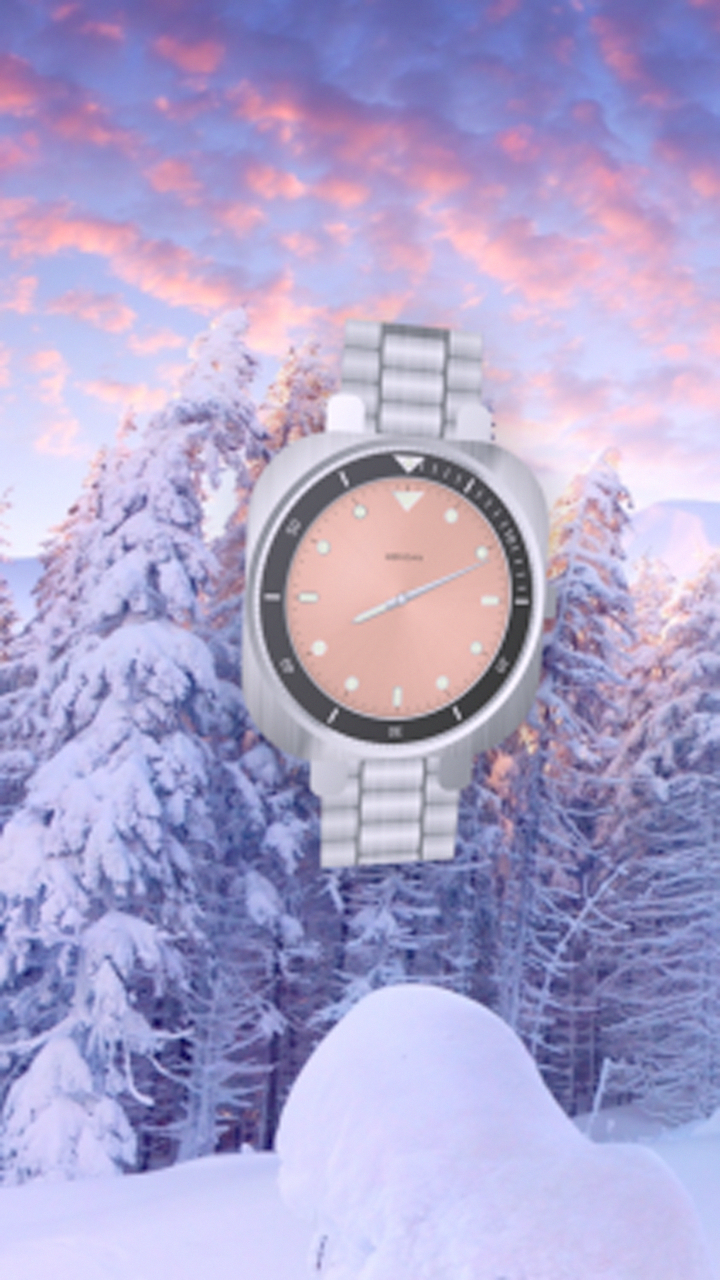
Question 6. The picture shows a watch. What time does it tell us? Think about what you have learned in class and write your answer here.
8:11
